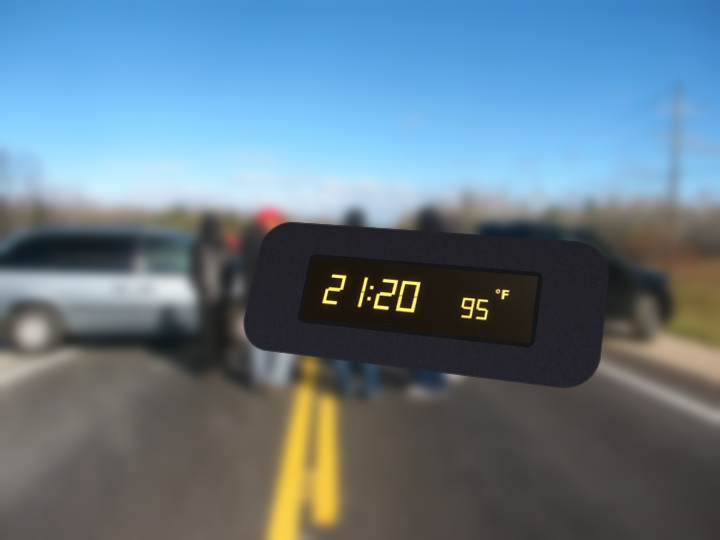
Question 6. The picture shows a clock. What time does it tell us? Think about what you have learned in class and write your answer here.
21:20
